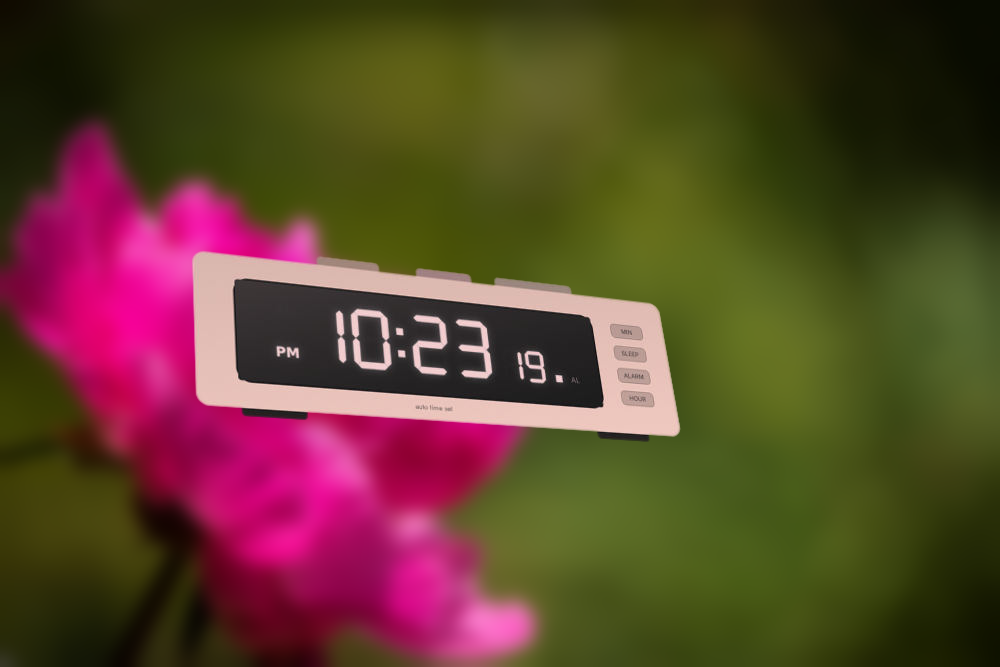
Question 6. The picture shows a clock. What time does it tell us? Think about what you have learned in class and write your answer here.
10:23:19
